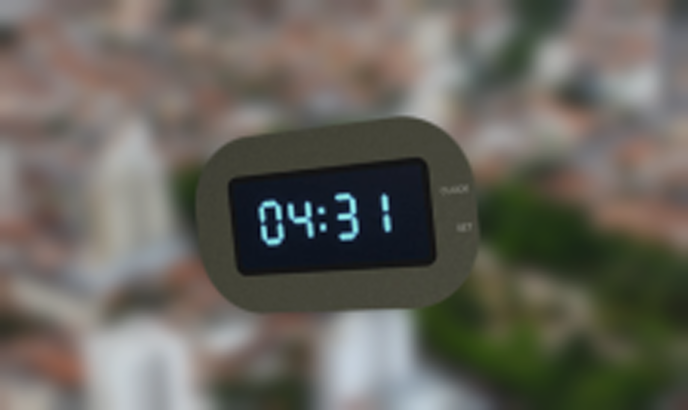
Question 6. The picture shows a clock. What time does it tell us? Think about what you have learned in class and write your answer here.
4:31
